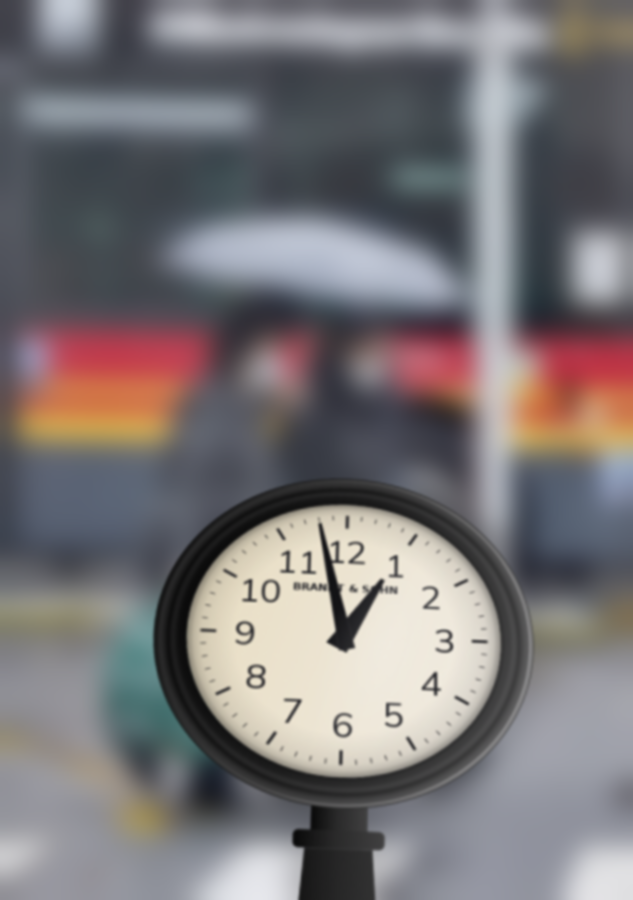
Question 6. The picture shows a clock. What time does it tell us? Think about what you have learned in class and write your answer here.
12:58
